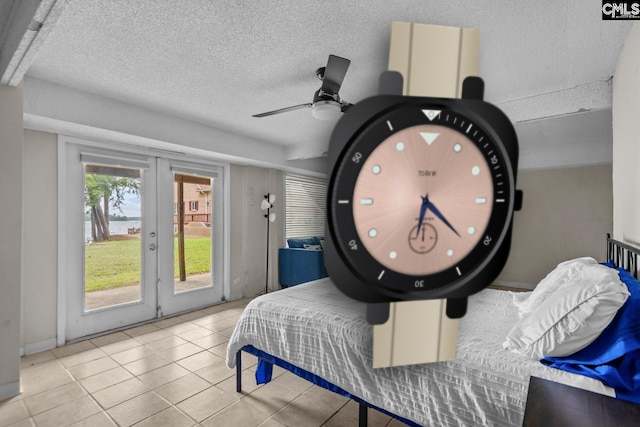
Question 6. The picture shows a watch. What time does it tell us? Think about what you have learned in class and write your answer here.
6:22
